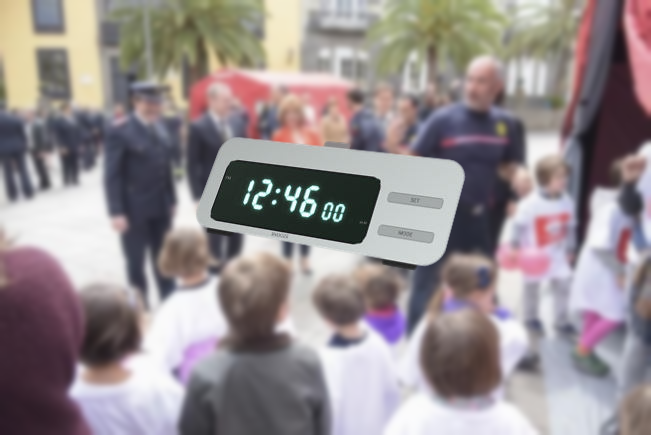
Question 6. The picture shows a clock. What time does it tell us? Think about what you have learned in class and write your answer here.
12:46:00
